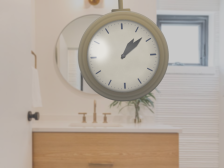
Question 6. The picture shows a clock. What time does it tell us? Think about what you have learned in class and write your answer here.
1:08
